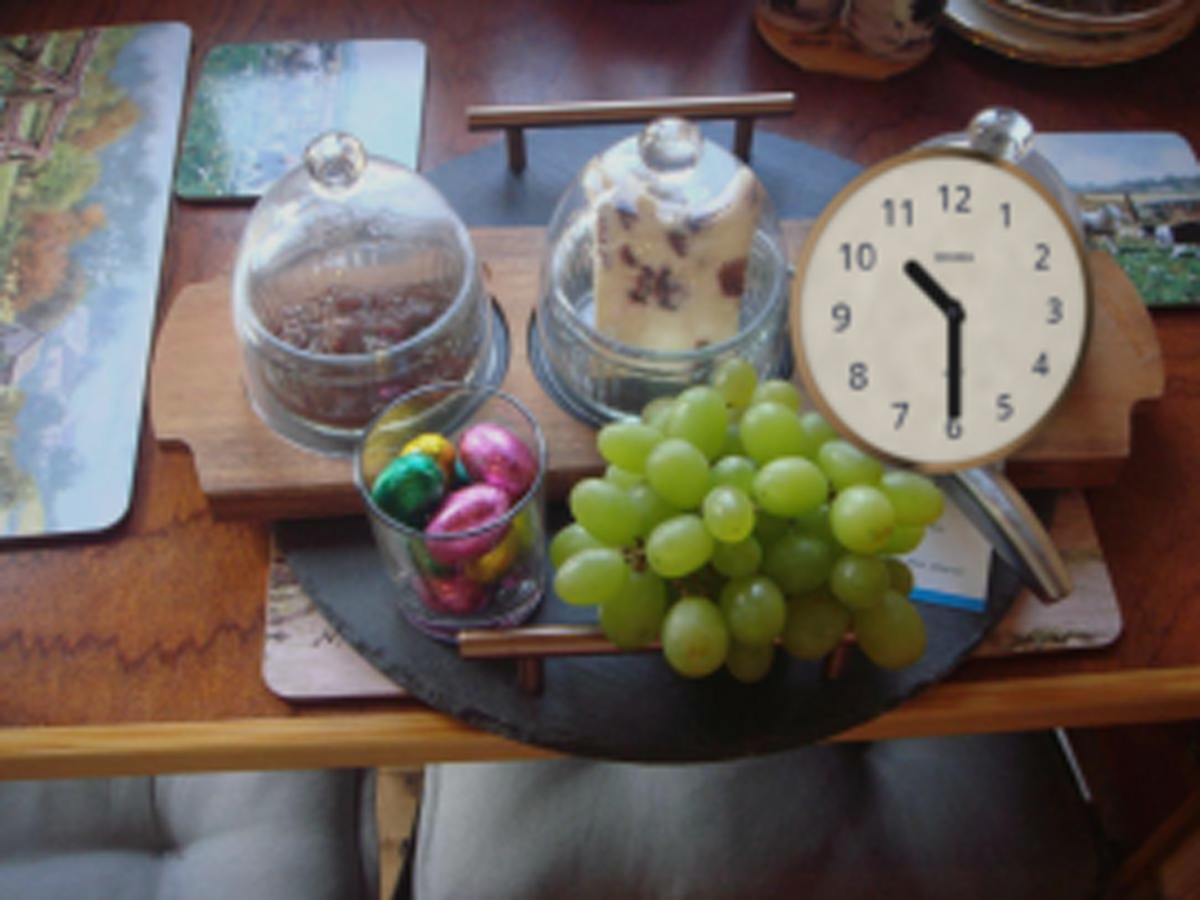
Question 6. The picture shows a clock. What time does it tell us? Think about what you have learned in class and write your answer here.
10:30
